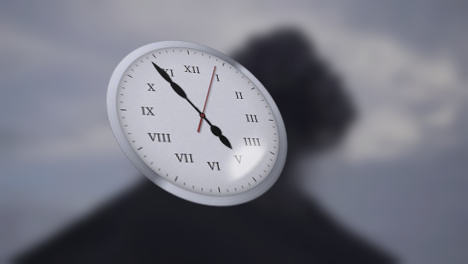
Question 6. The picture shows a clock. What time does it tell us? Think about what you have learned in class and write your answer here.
4:54:04
